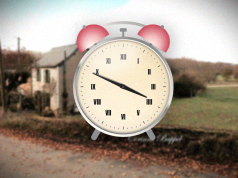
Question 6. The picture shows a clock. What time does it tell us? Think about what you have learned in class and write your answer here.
3:49
